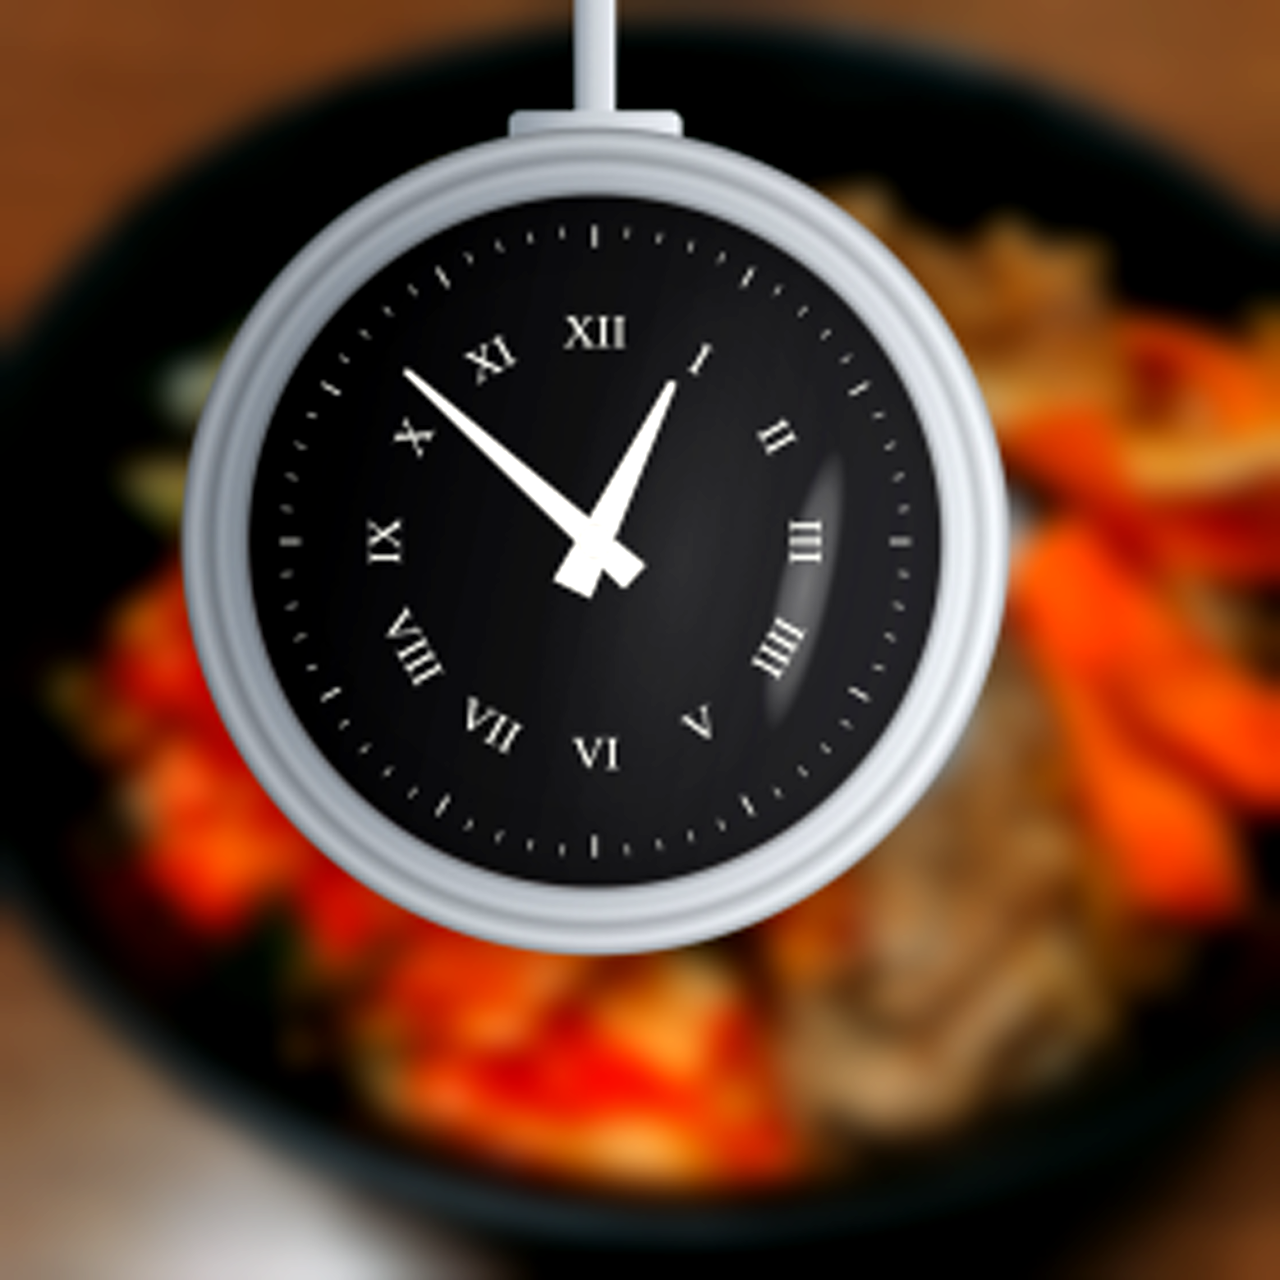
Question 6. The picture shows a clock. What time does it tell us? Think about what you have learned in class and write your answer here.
12:52
